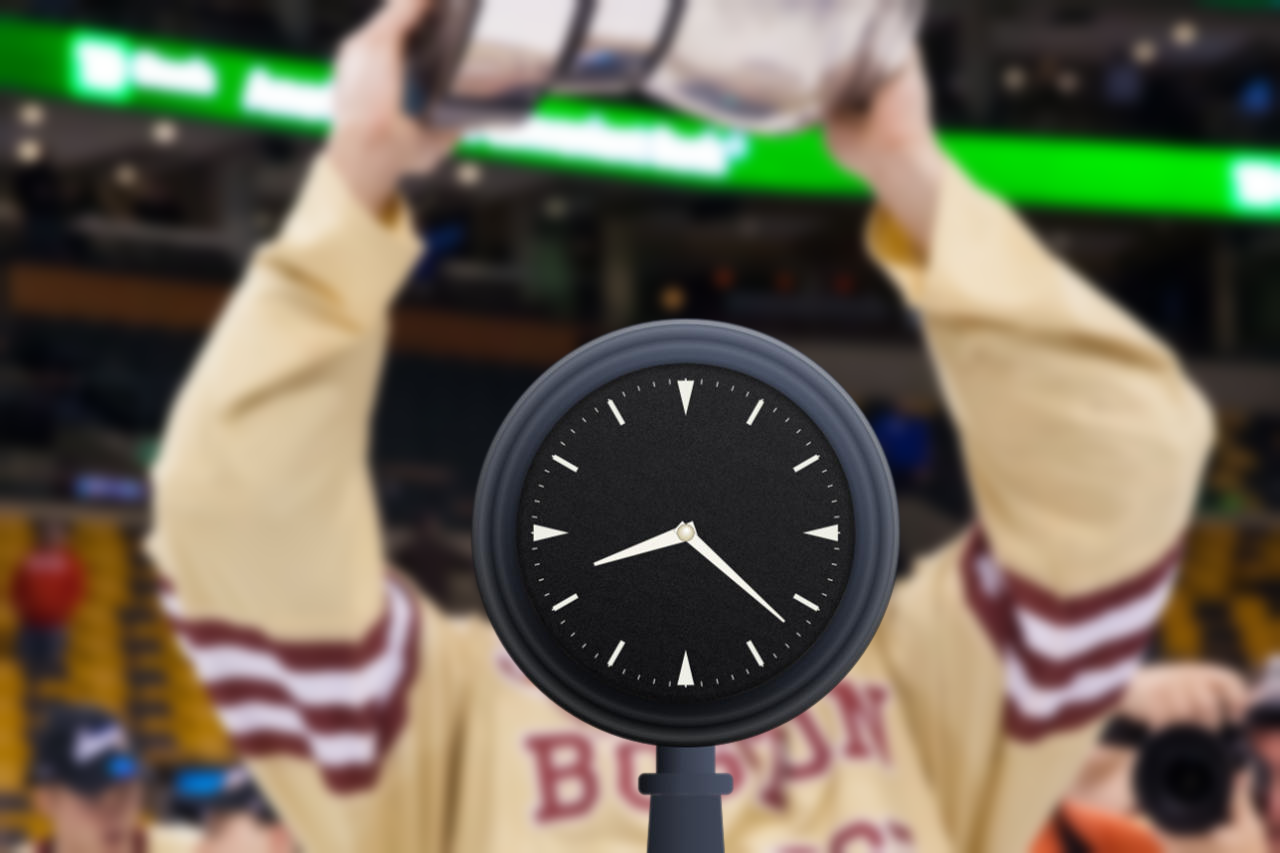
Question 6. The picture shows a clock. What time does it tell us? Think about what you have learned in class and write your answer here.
8:22
